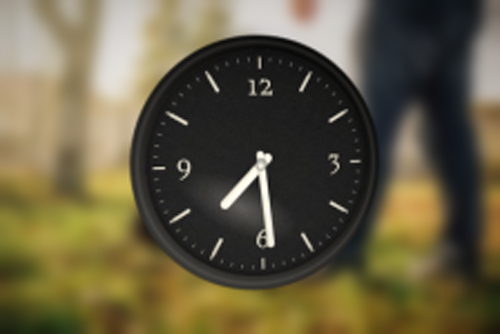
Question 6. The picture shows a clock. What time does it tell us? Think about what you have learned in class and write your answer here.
7:29
